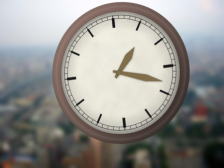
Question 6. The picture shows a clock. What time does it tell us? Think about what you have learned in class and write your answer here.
1:18
